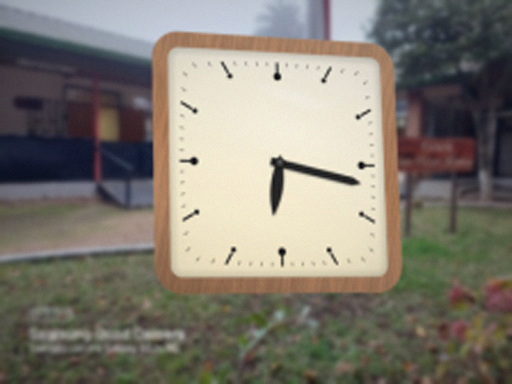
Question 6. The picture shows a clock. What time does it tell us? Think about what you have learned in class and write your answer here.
6:17
